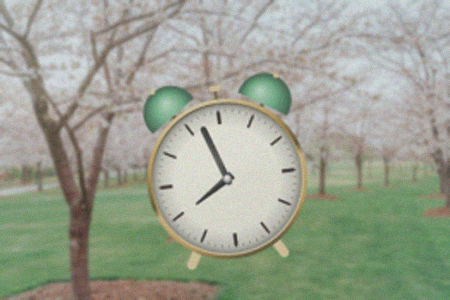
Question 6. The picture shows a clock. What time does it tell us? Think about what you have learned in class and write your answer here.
7:57
